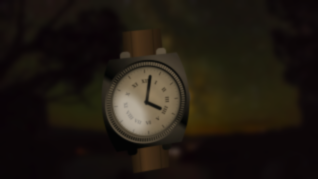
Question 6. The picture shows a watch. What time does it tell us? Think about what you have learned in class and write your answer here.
4:02
